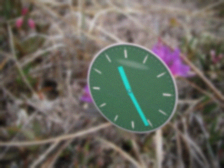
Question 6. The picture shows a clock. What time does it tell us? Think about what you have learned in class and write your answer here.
11:26
